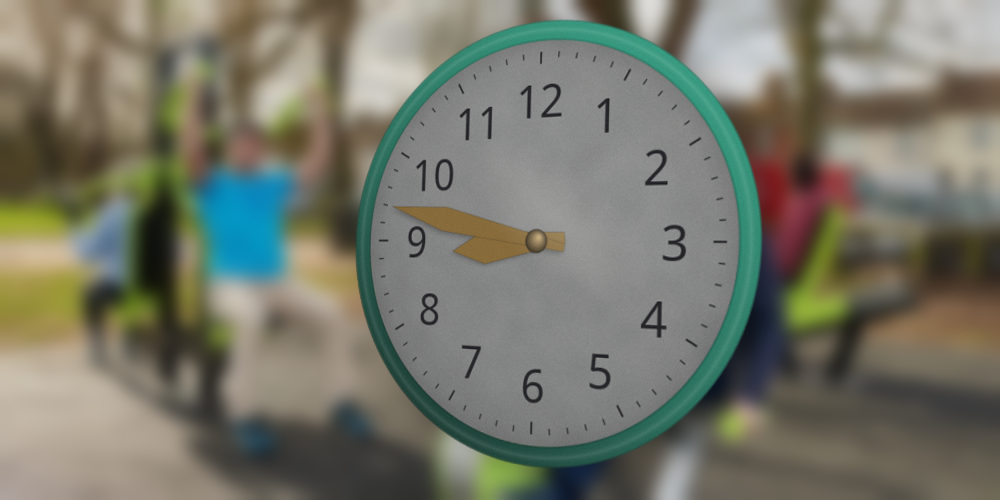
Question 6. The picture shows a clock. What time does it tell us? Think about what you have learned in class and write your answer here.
8:47
